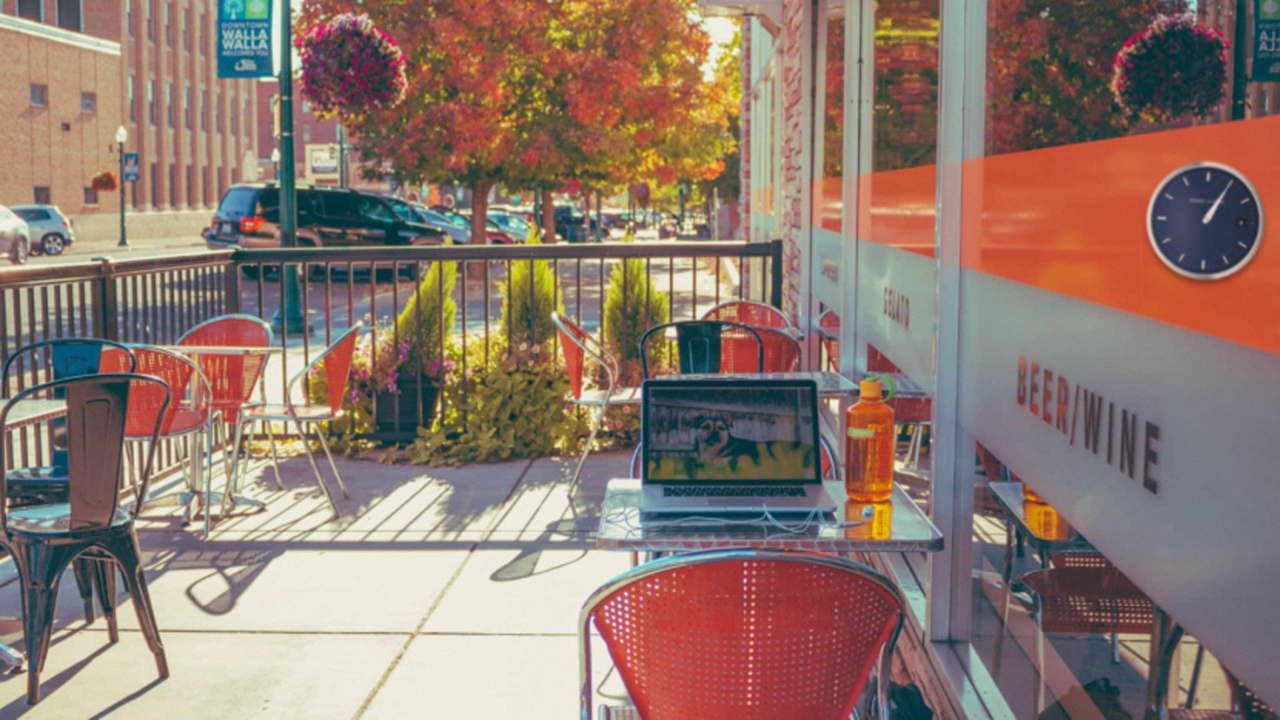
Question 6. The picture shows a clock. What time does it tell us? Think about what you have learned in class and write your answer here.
1:05
